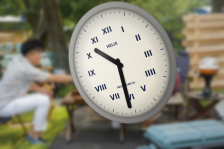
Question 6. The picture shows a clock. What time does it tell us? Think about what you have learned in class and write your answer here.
10:31
